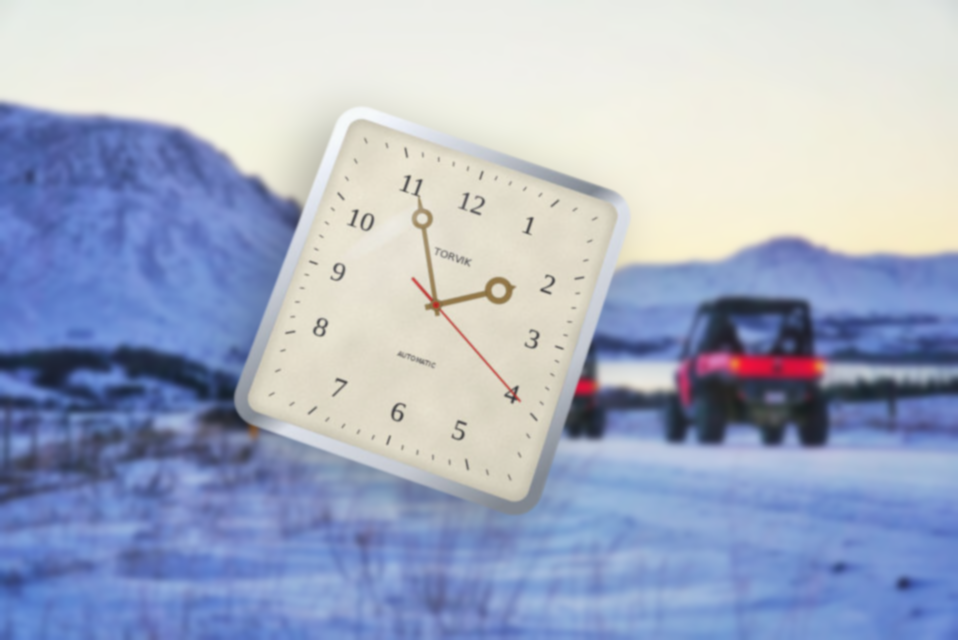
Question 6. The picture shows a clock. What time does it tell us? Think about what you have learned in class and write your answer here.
1:55:20
